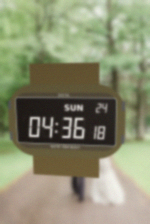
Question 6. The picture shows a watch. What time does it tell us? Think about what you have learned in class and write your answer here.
4:36:18
